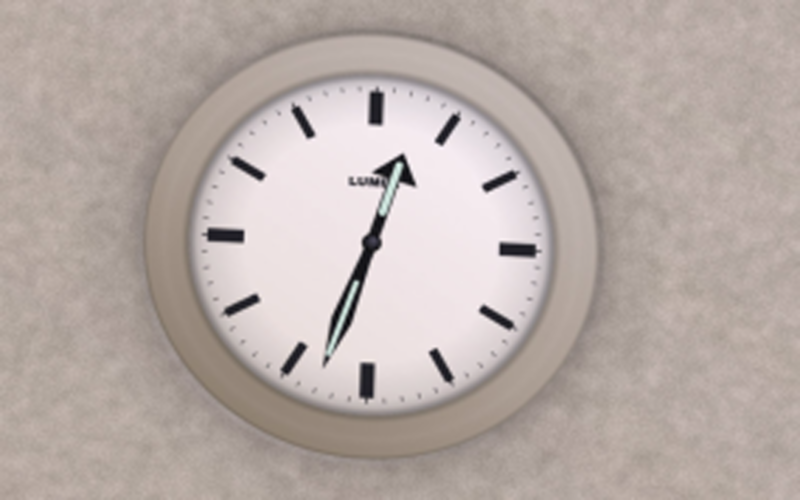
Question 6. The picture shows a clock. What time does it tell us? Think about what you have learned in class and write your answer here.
12:33
